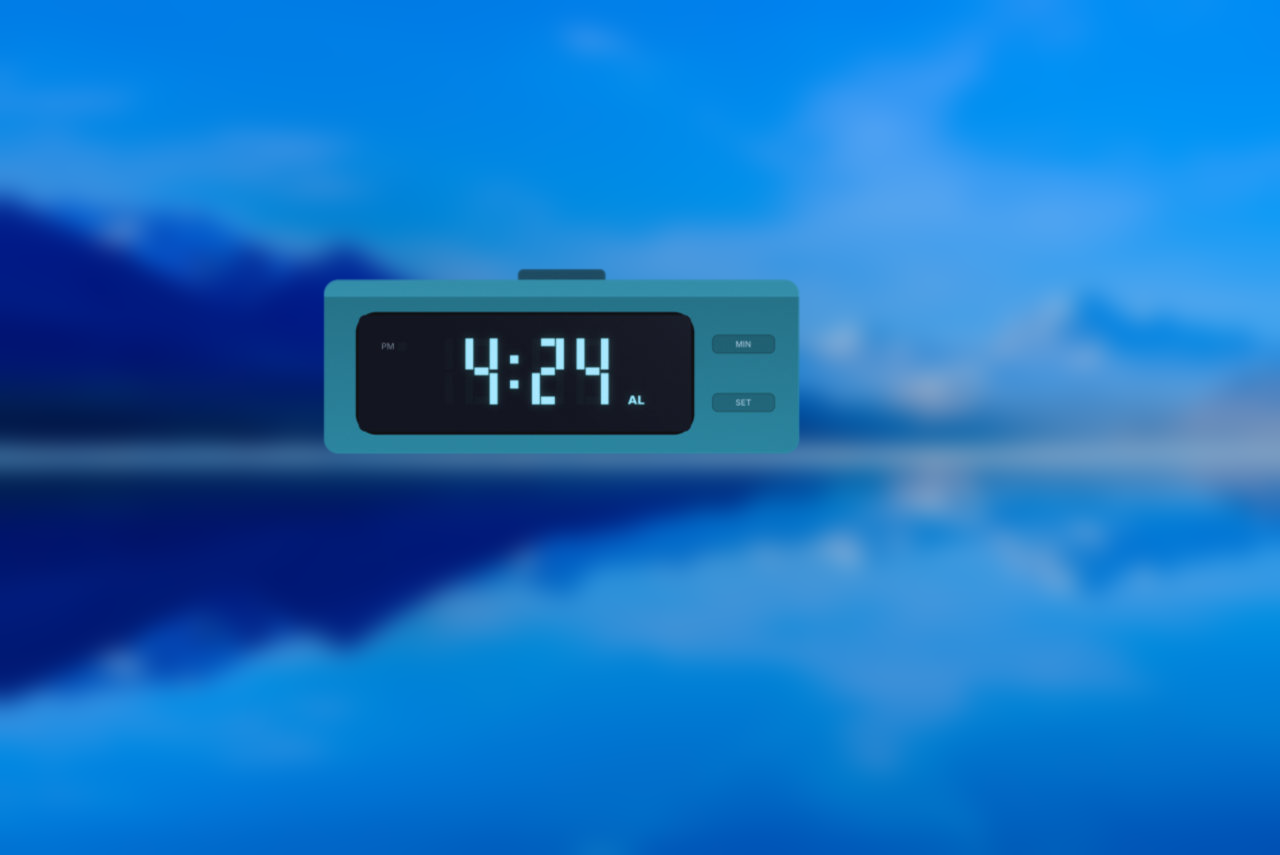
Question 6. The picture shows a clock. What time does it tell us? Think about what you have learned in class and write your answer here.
4:24
